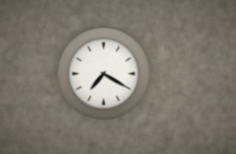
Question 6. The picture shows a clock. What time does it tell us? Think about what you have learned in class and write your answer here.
7:20
